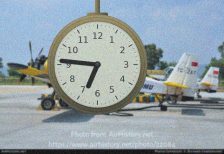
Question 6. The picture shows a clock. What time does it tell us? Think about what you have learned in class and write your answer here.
6:46
